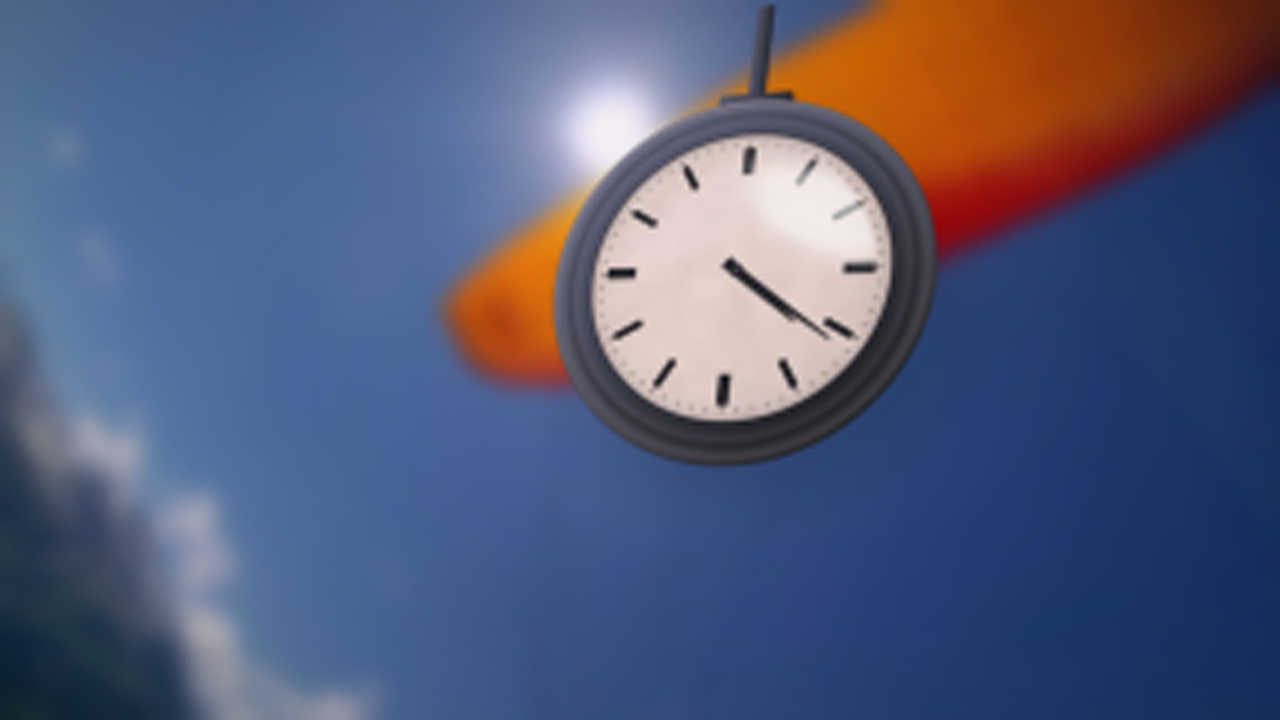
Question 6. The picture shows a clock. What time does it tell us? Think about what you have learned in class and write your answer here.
4:21
